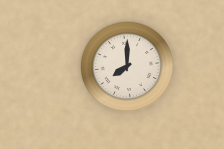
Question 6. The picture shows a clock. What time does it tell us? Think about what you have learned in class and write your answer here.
8:01
